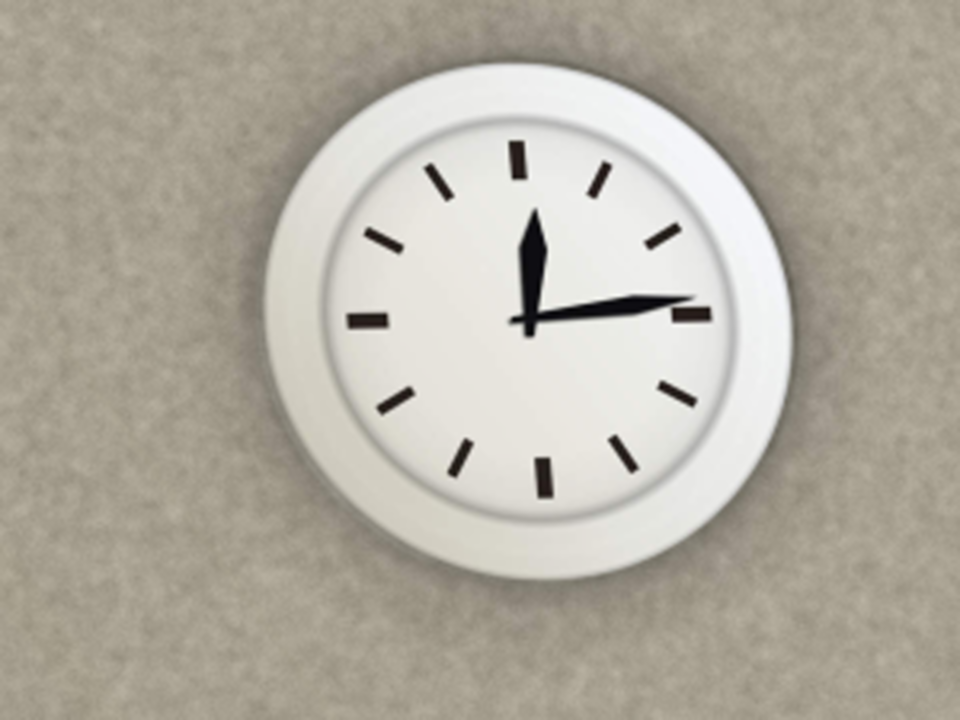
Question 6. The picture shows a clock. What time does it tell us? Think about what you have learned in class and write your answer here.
12:14
